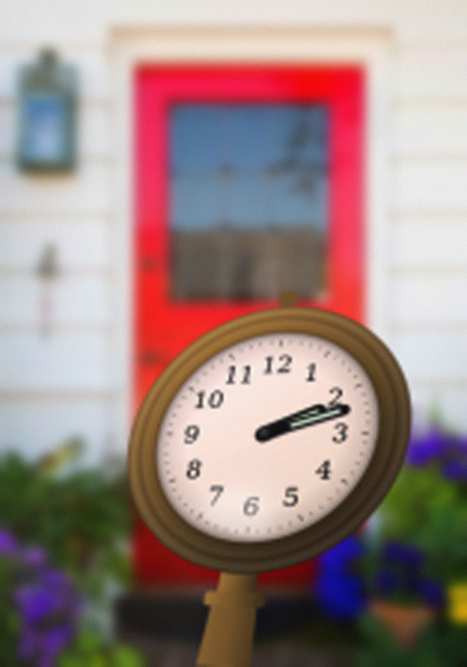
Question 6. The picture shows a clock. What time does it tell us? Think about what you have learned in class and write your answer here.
2:12
